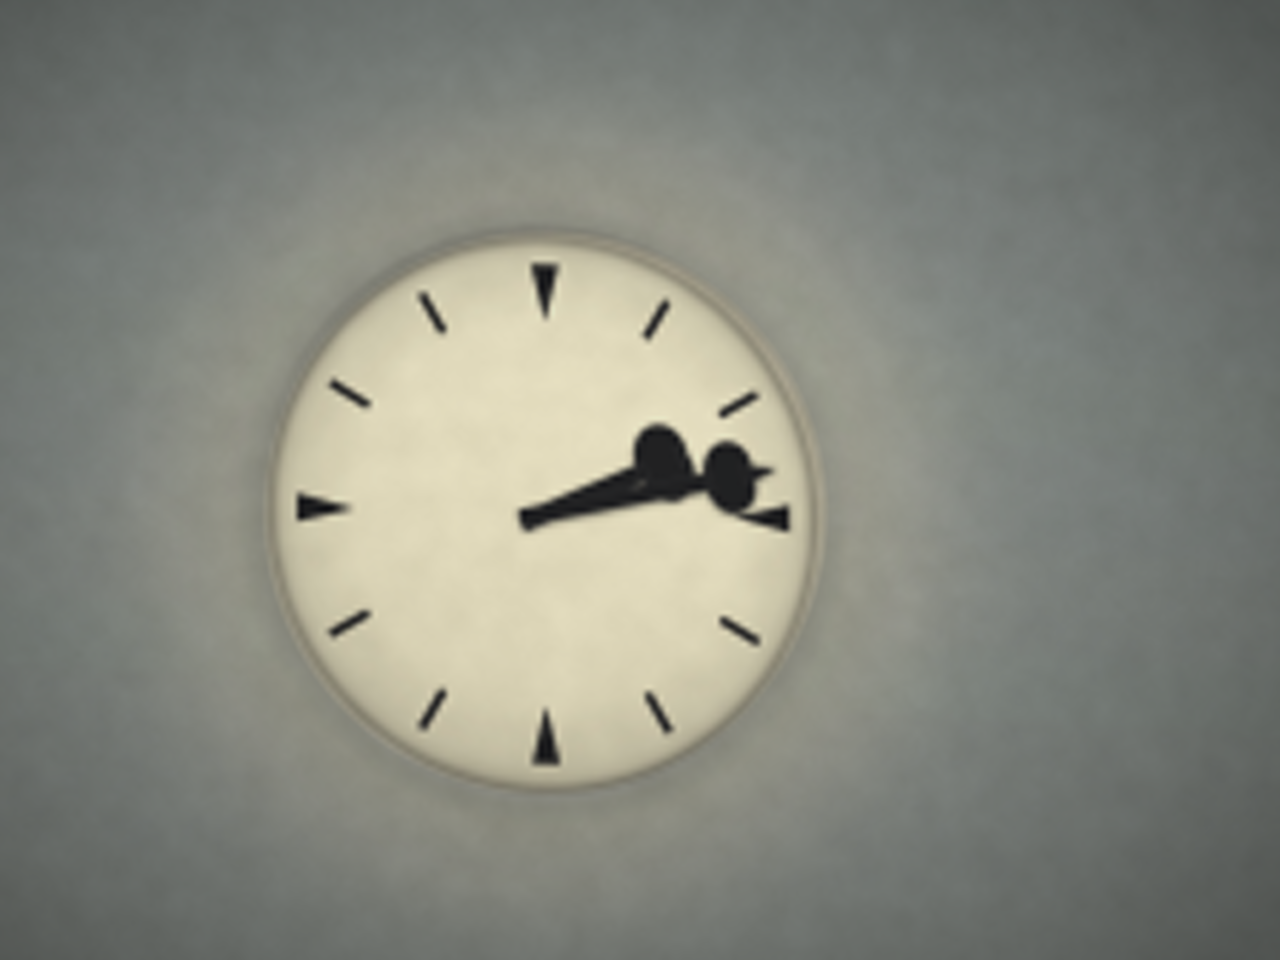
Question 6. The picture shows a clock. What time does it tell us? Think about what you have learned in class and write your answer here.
2:13
